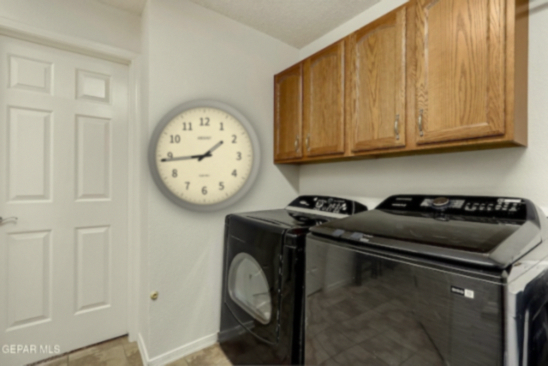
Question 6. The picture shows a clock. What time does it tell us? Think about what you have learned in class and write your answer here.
1:44
